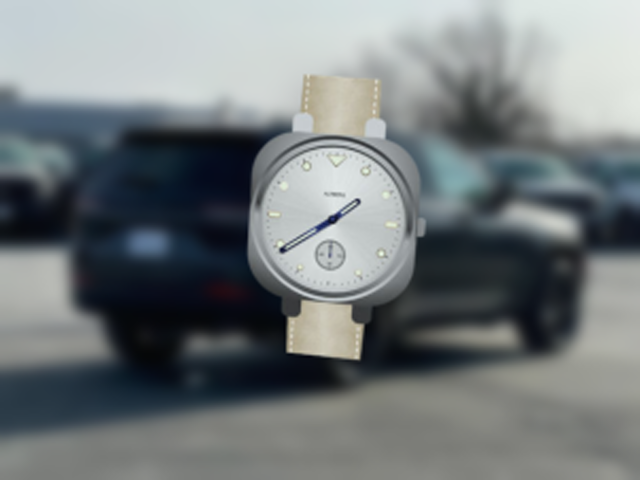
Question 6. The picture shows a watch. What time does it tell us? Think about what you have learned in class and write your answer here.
1:39
